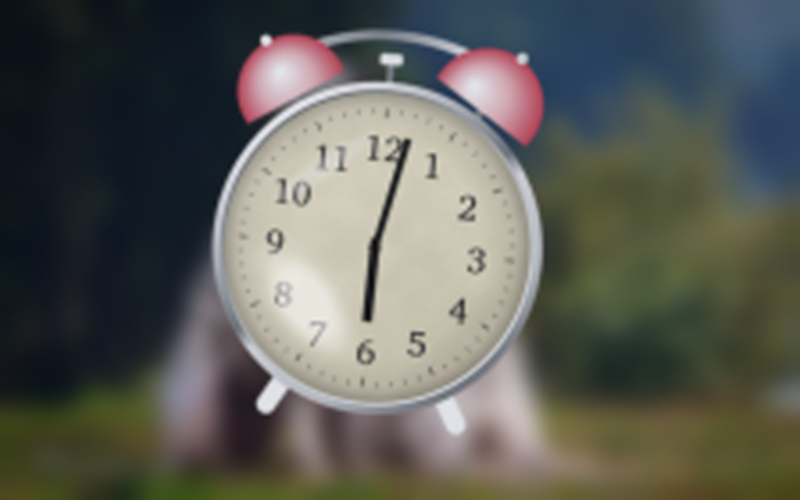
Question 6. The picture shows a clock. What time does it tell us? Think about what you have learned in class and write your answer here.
6:02
